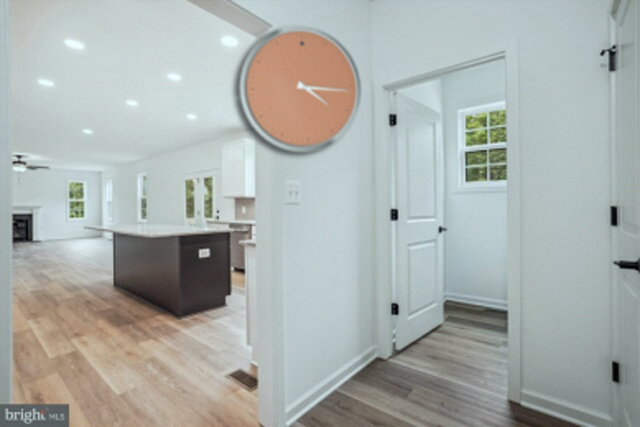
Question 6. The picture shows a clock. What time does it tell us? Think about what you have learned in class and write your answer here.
4:16
